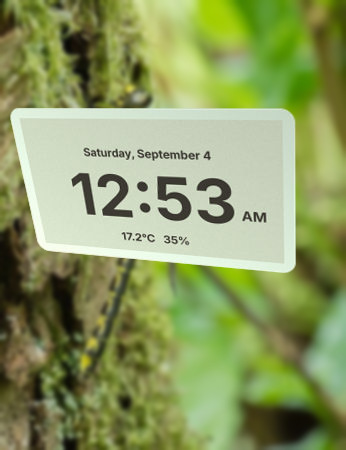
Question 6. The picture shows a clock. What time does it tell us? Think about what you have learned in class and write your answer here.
12:53
